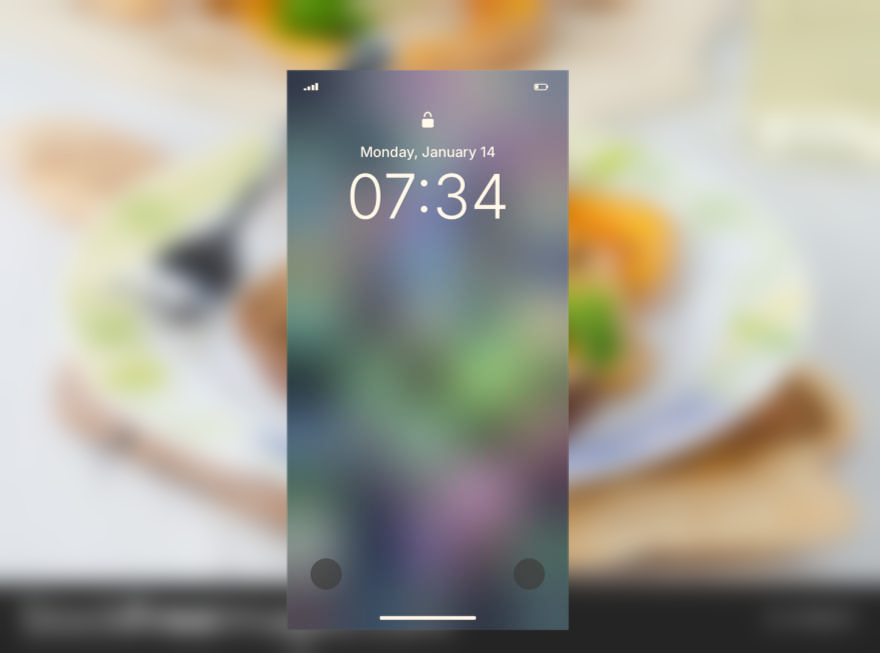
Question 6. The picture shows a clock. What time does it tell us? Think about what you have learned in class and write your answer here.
7:34
